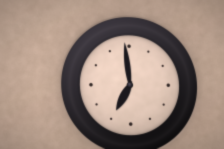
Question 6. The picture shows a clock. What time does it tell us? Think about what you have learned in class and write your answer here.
6:59
